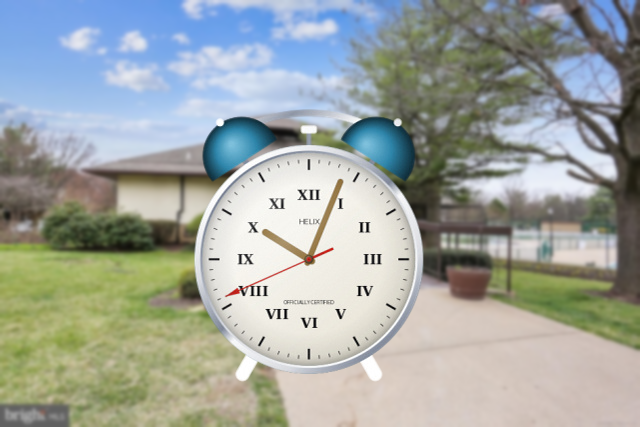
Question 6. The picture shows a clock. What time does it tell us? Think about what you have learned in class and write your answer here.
10:03:41
